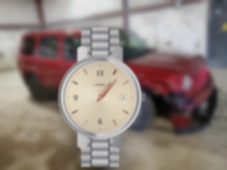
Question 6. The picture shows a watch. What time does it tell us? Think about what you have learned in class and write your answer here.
1:07
